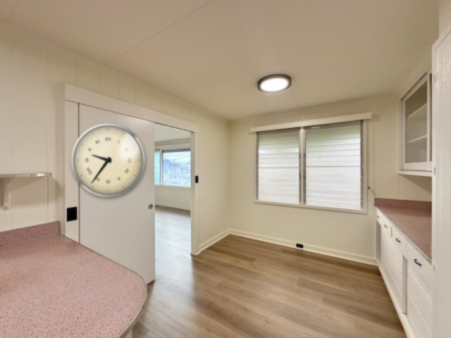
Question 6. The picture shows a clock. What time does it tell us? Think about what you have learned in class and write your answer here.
9:36
